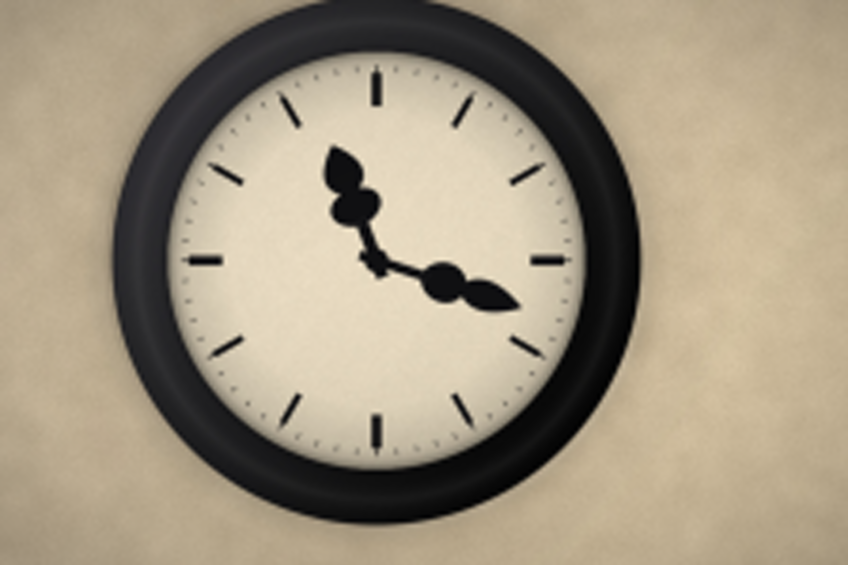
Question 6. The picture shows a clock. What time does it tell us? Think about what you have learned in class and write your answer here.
11:18
